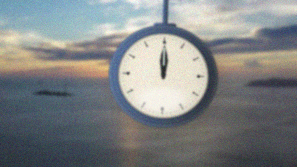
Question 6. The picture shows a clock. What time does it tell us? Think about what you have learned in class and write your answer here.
12:00
